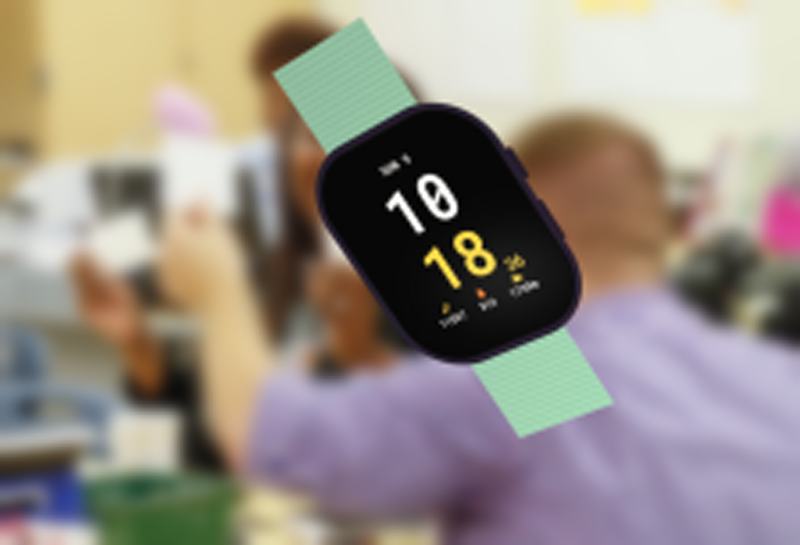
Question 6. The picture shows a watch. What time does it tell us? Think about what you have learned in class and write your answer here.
10:18
